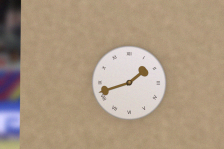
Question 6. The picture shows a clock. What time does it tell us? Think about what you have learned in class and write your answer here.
1:42
